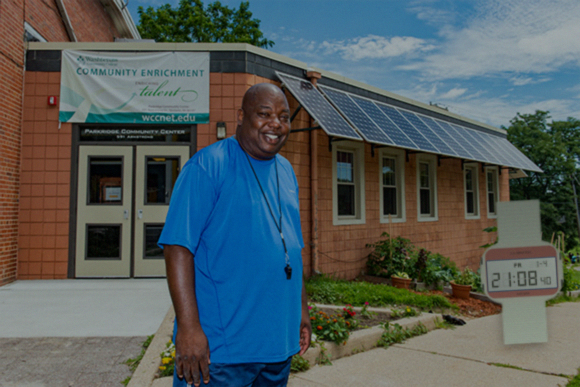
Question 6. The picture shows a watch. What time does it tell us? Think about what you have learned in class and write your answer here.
21:08
